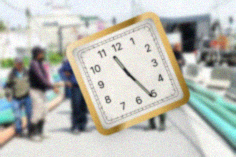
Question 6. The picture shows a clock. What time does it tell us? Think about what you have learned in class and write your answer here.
11:26
